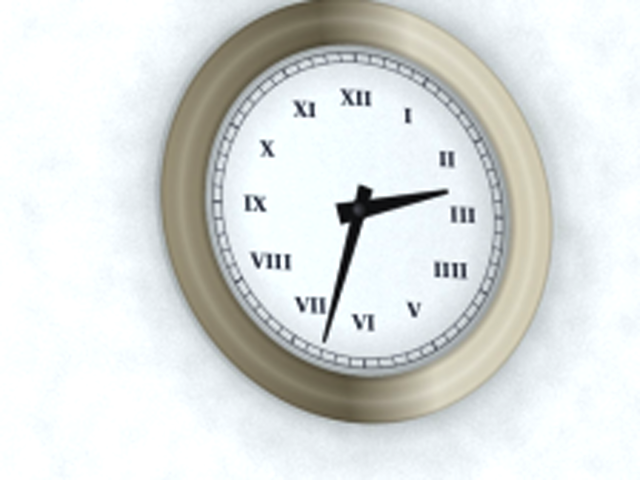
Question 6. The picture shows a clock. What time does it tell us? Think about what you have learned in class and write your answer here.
2:33
